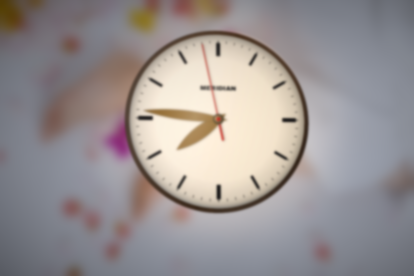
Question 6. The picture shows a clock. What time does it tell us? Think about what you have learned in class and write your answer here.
7:45:58
